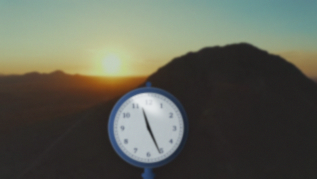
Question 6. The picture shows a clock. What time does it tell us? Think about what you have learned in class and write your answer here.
11:26
